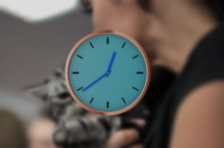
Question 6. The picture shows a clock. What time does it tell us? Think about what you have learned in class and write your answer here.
12:39
